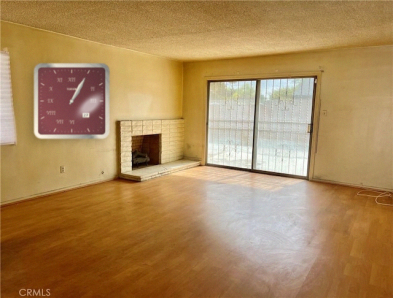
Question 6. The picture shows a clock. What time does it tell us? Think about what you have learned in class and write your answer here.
1:05
